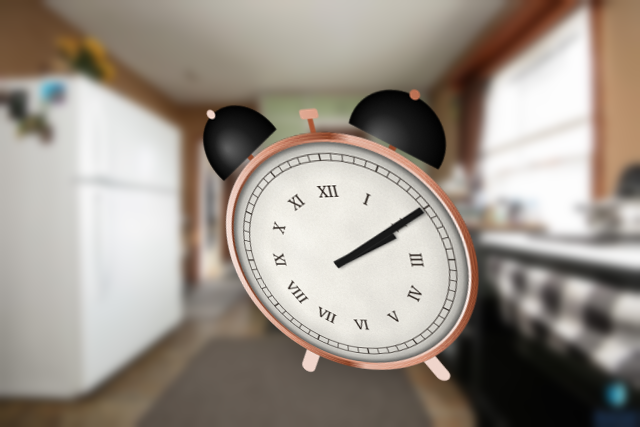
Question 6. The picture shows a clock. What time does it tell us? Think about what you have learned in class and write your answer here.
2:10
